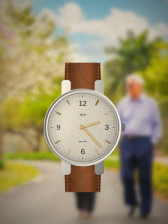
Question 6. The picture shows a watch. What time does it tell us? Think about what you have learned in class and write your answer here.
2:23
